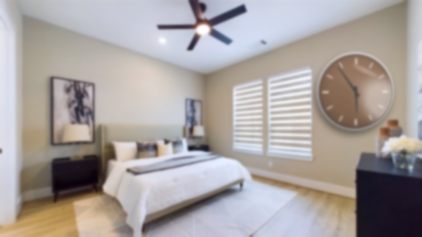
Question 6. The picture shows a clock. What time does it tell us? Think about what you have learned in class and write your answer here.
5:54
